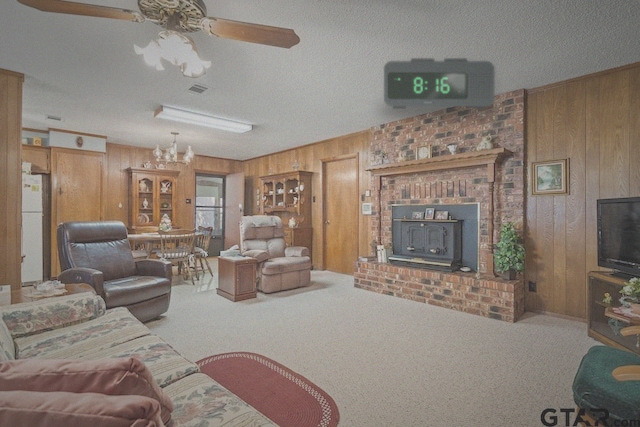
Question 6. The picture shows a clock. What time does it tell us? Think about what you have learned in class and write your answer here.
8:16
